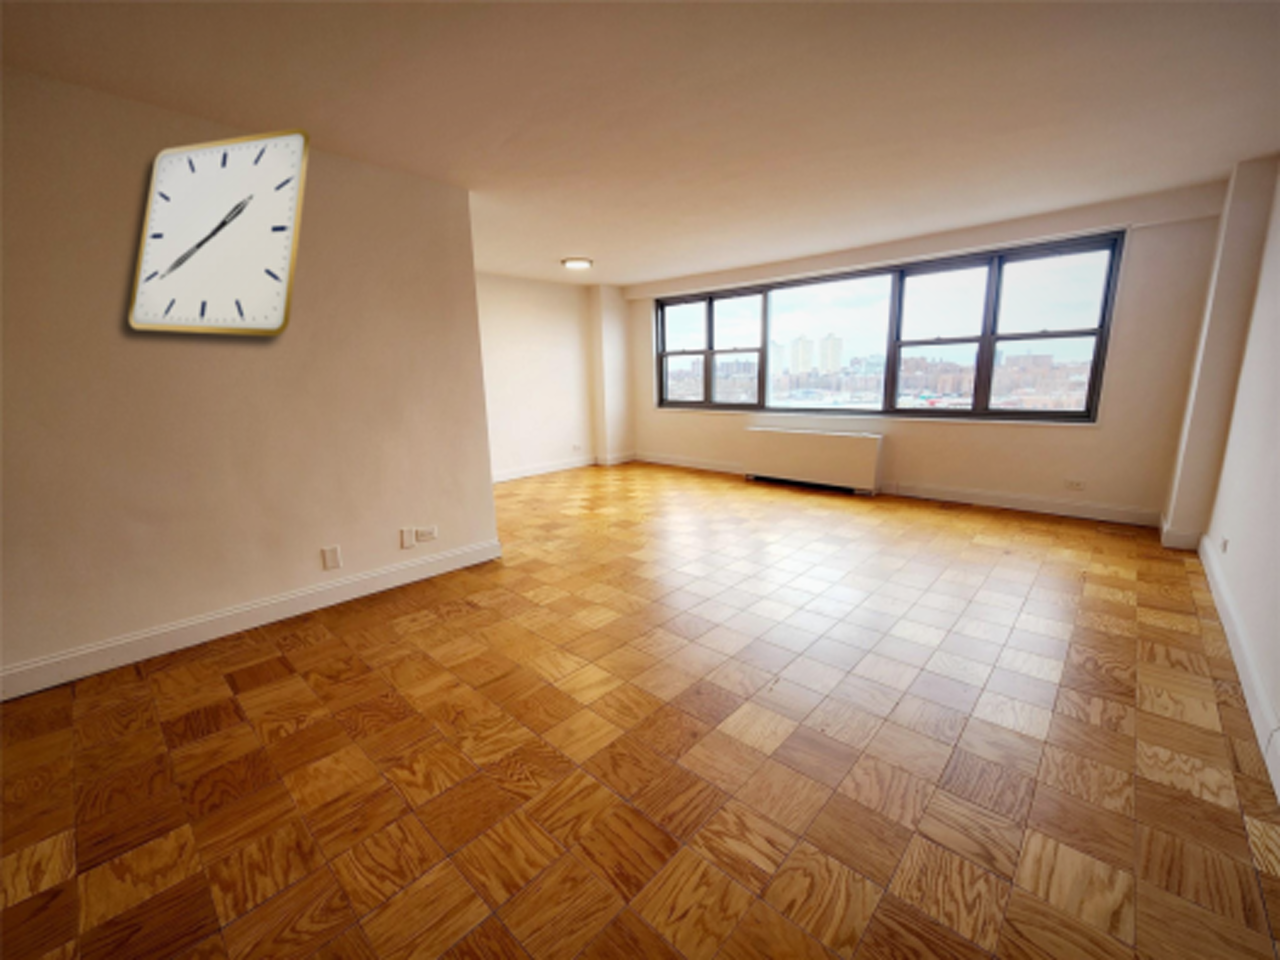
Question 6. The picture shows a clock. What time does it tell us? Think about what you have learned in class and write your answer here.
1:39
